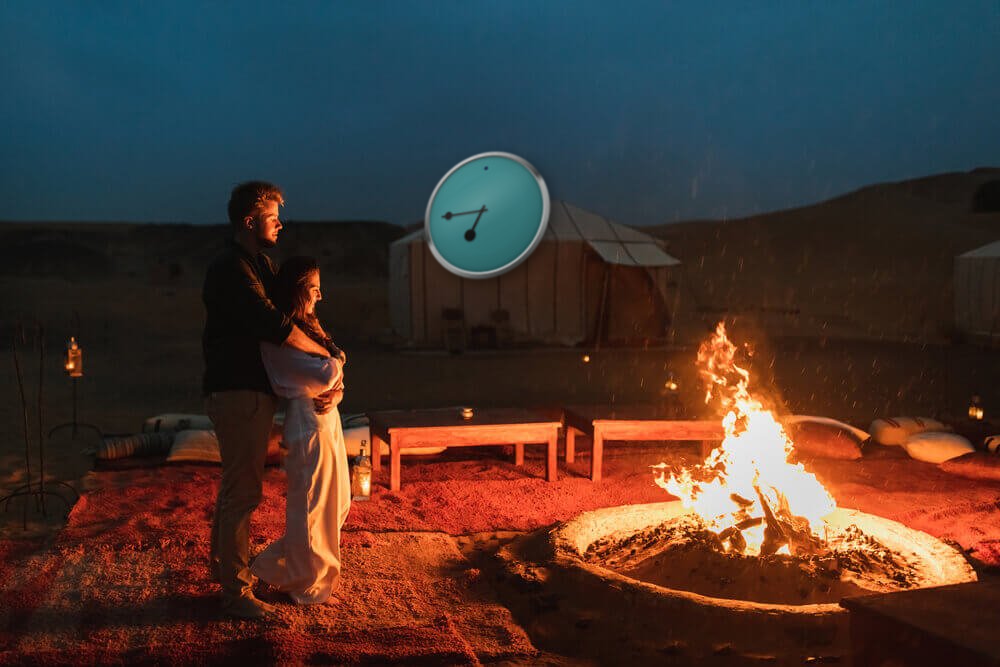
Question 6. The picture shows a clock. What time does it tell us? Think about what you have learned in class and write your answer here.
6:44
